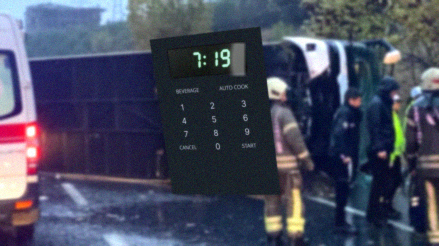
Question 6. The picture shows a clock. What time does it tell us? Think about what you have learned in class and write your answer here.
7:19
